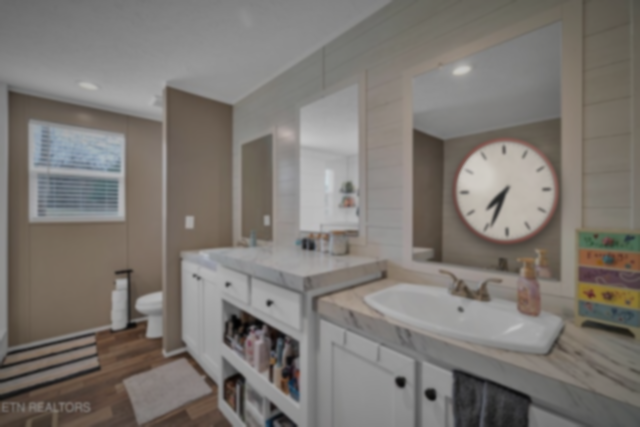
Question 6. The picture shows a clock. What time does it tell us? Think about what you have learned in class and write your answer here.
7:34
